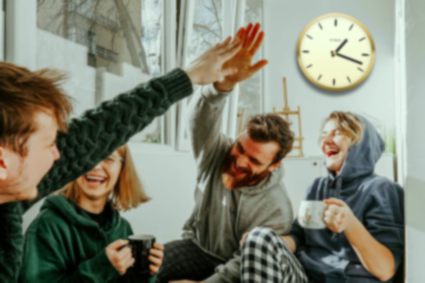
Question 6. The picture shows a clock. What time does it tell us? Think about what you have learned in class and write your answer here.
1:18
